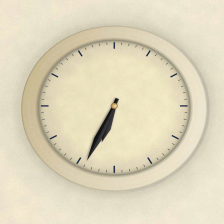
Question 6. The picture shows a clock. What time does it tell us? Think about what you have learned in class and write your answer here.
6:34
